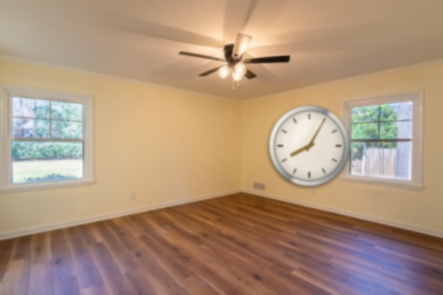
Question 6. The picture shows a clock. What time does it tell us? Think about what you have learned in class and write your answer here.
8:05
